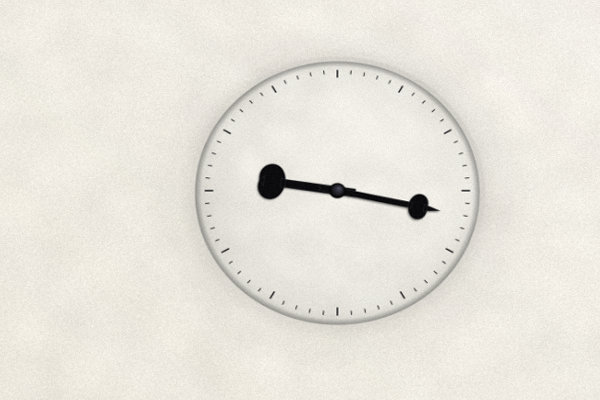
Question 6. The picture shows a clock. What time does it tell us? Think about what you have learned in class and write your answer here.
9:17
